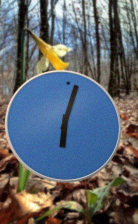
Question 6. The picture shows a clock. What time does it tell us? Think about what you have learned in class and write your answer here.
6:02
